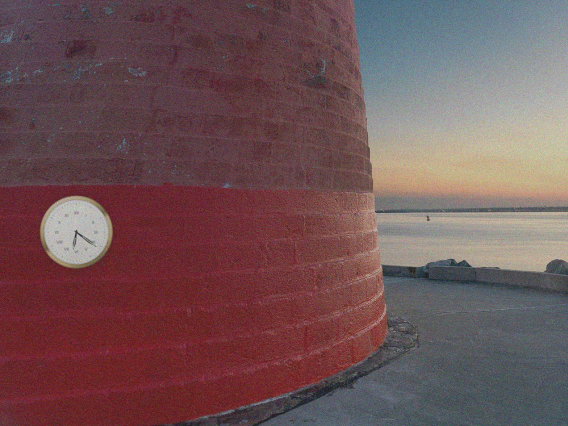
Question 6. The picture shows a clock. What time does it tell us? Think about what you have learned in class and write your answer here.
6:21
